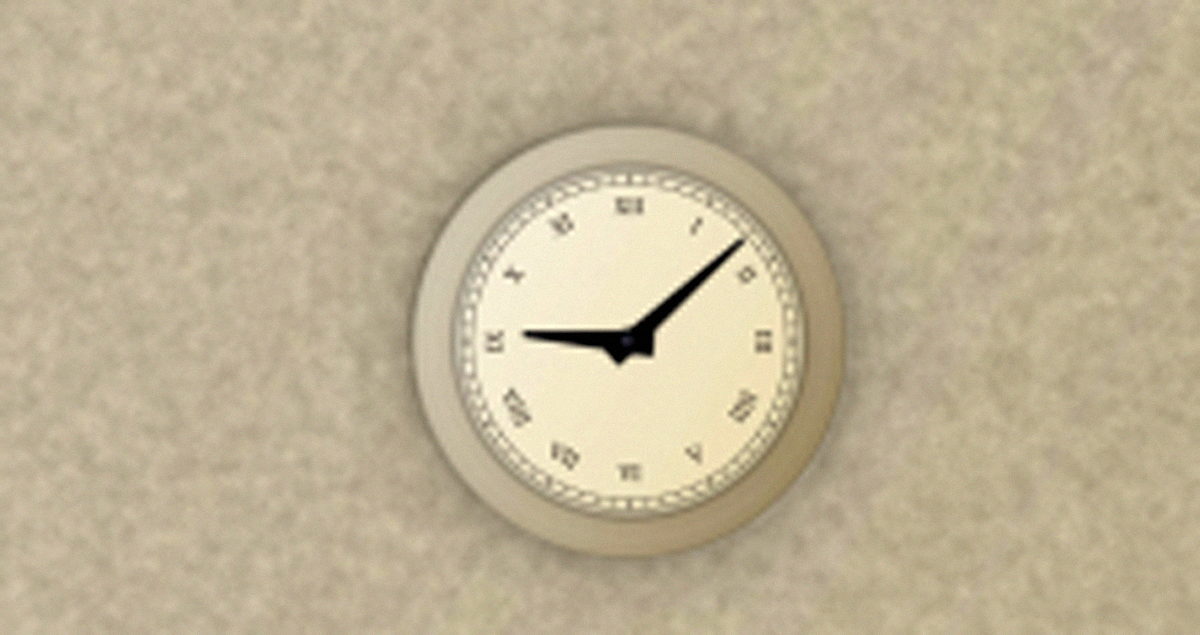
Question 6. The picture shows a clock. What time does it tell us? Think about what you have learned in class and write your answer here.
9:08
